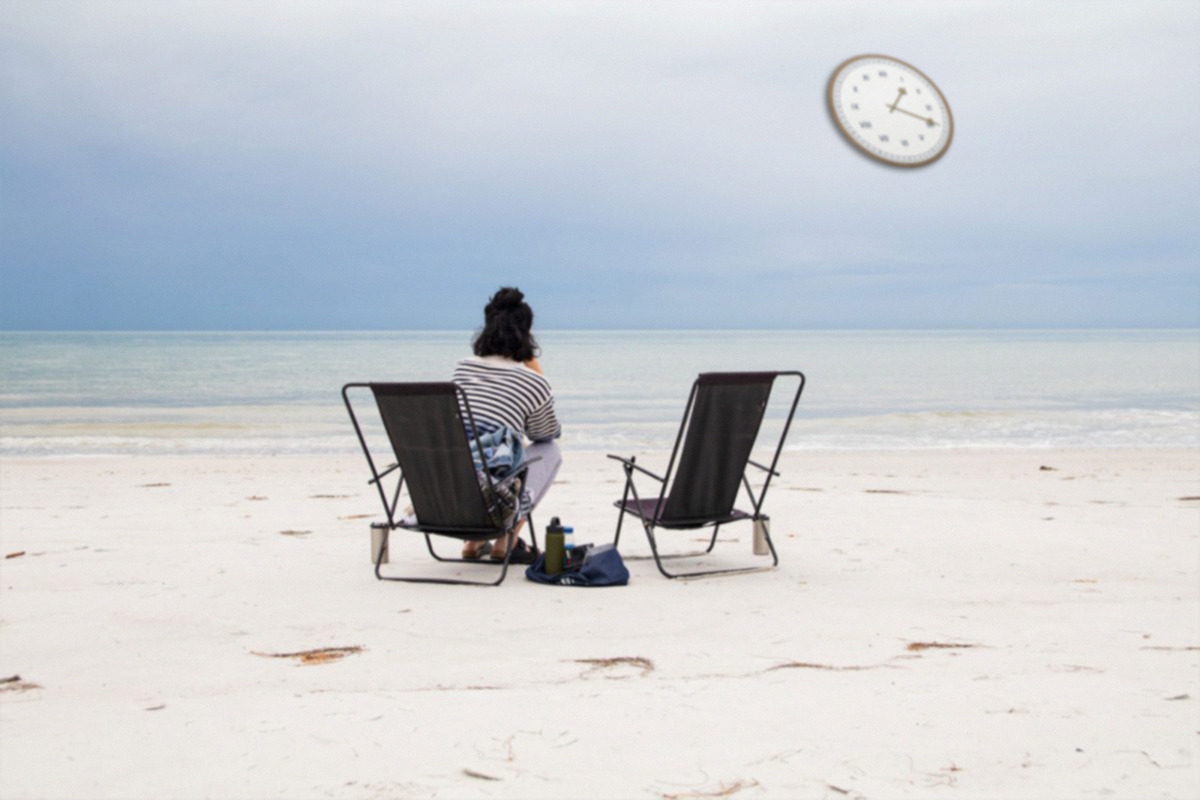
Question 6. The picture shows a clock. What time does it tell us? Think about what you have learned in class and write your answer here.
1:19
